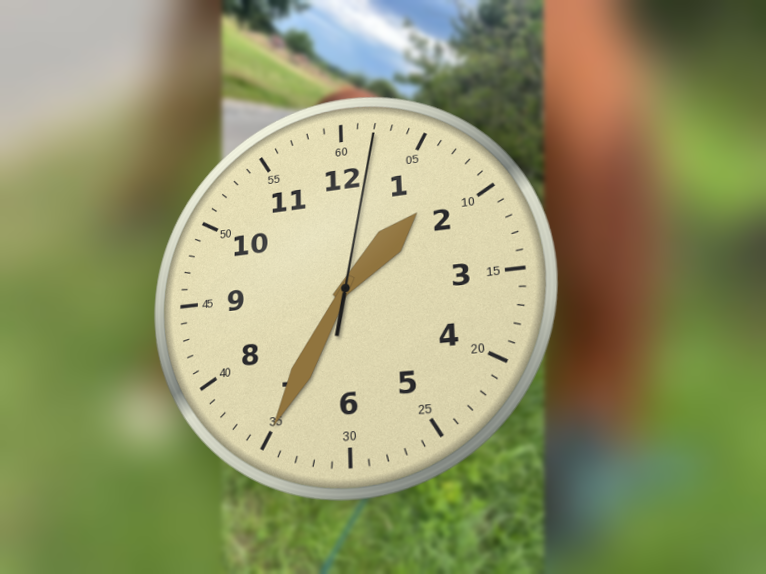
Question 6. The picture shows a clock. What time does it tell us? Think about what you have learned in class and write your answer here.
1:35:02
